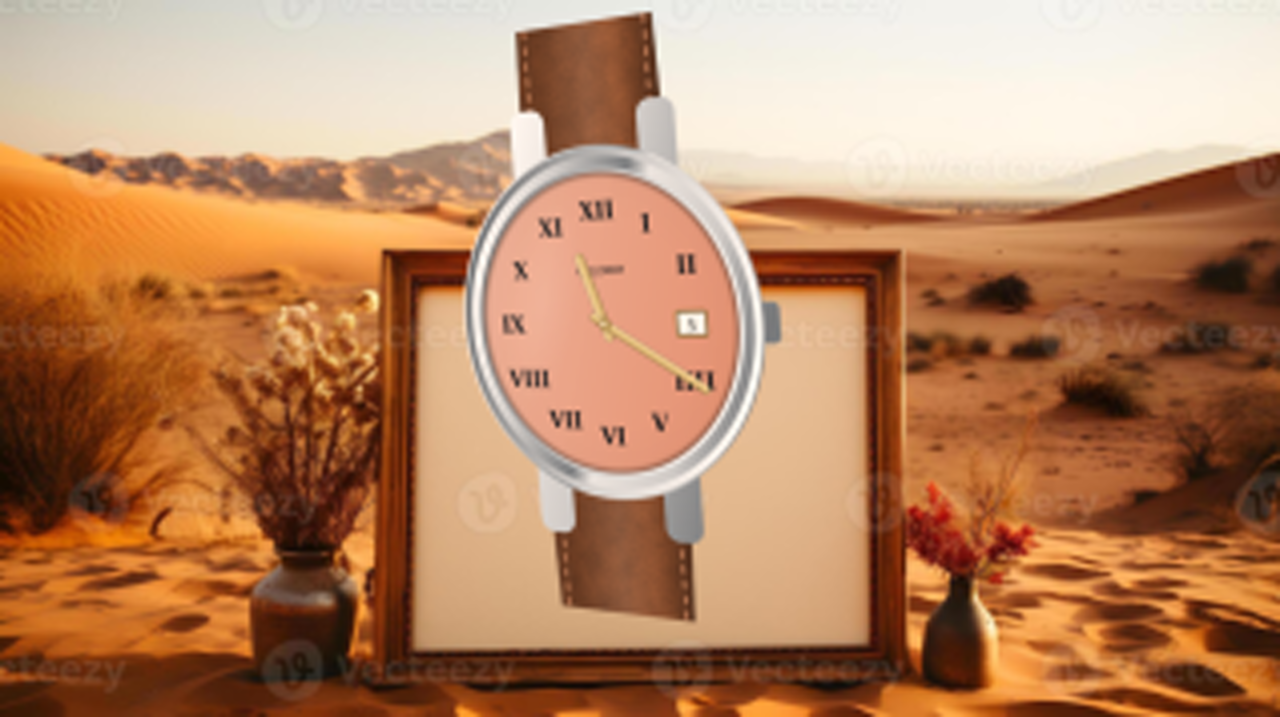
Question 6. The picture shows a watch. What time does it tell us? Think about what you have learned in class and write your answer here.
11:20
